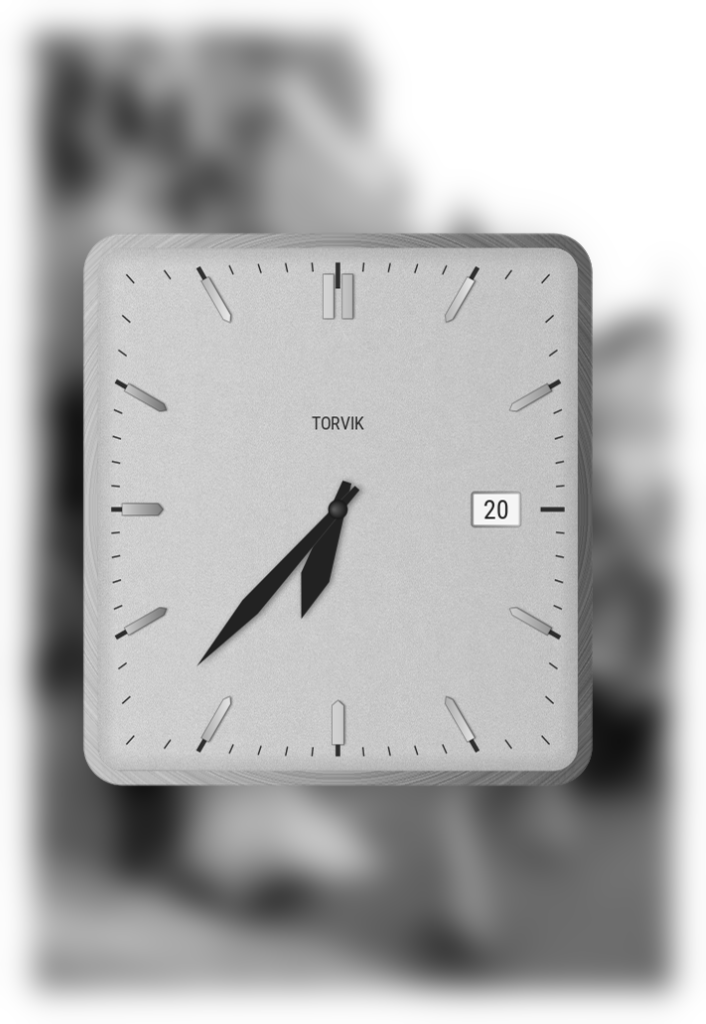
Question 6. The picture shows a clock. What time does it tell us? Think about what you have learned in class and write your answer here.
6:37
